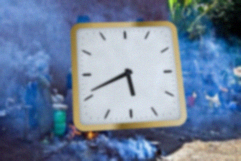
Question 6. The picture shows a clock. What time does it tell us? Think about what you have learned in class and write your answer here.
5:41
